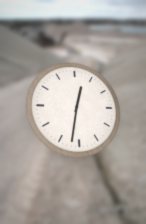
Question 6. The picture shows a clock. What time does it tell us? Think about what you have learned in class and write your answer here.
12:32
